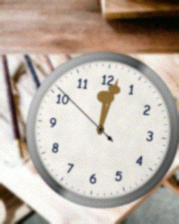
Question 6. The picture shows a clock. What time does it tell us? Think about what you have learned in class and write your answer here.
12:01:51
